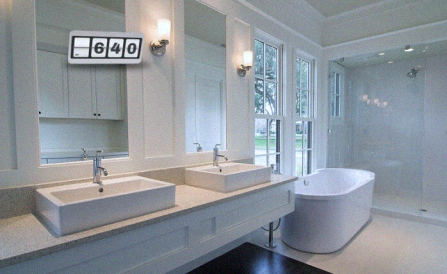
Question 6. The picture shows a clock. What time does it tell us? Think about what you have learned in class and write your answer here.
6:40
